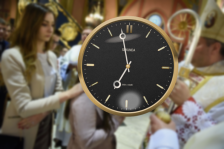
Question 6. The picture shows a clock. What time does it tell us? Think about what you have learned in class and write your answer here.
6:58
